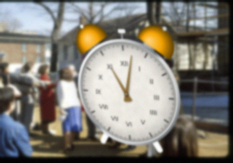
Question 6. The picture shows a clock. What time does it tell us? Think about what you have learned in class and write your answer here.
11:02
